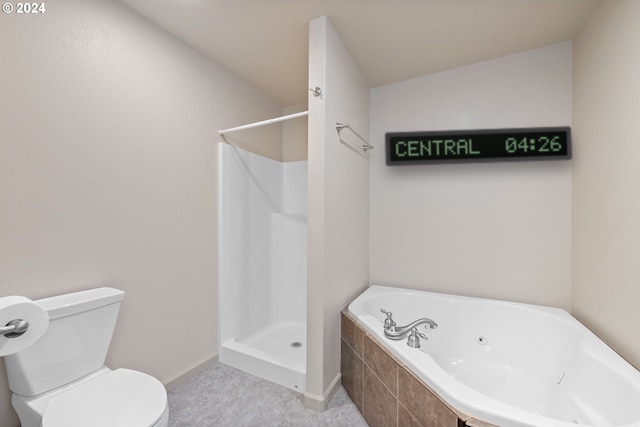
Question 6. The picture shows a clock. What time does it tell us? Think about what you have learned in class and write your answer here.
4:26
